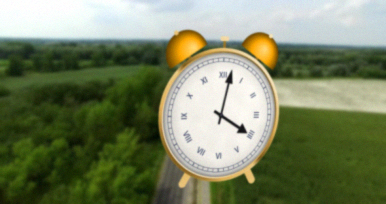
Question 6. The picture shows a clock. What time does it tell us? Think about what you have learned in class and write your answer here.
4:02
